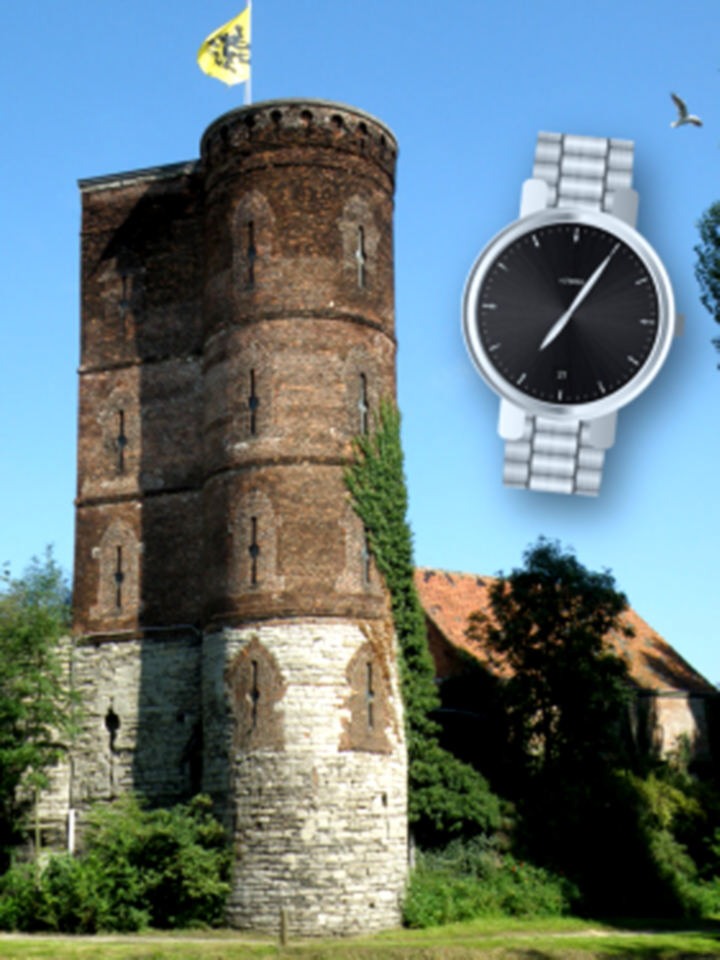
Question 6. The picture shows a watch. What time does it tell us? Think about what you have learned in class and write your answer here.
7:05
